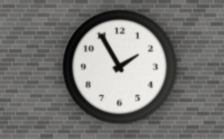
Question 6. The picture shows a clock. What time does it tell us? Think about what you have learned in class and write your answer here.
1:55
